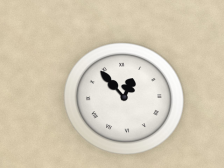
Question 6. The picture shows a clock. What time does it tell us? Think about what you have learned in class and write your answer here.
12:54
